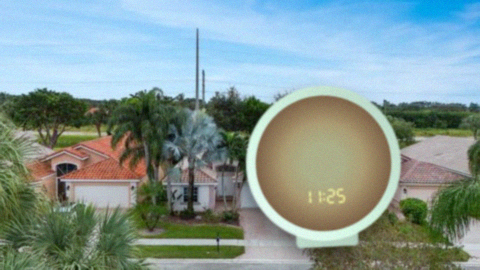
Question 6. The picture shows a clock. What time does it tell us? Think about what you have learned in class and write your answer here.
11:25
